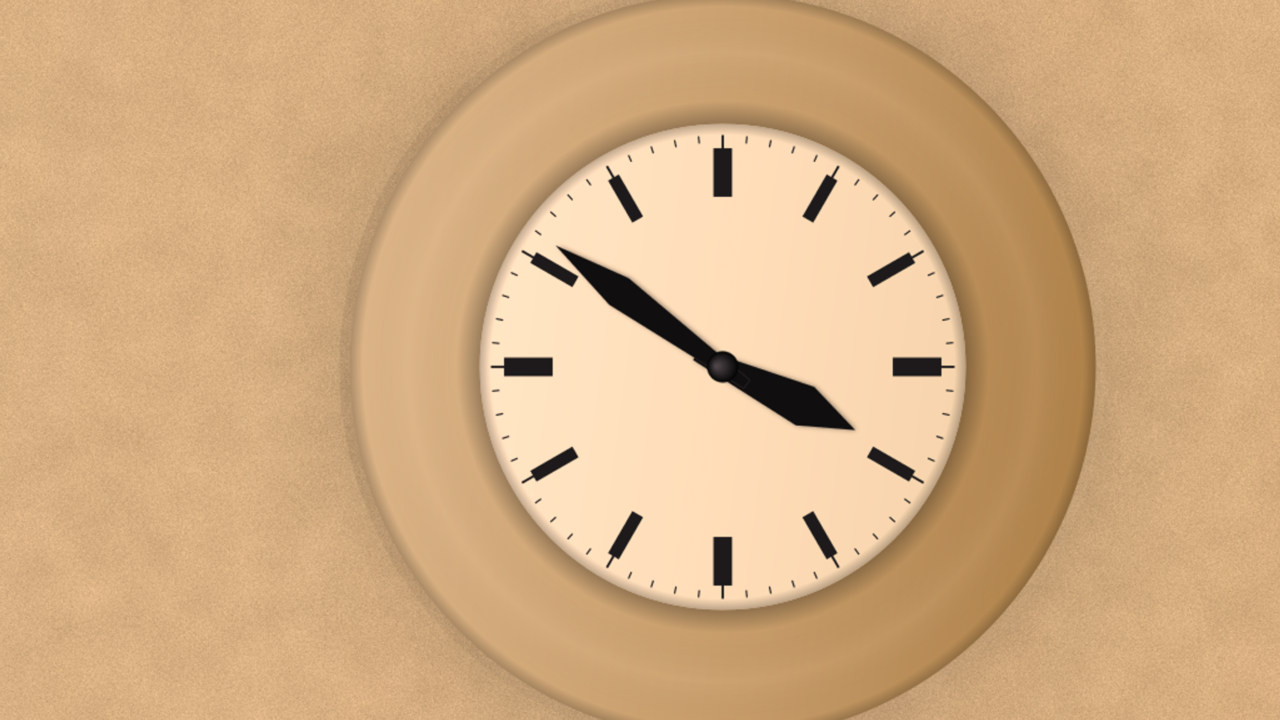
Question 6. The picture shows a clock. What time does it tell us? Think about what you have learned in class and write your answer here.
3:51
